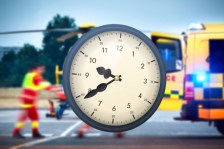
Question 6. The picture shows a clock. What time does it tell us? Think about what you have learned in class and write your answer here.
9:39
